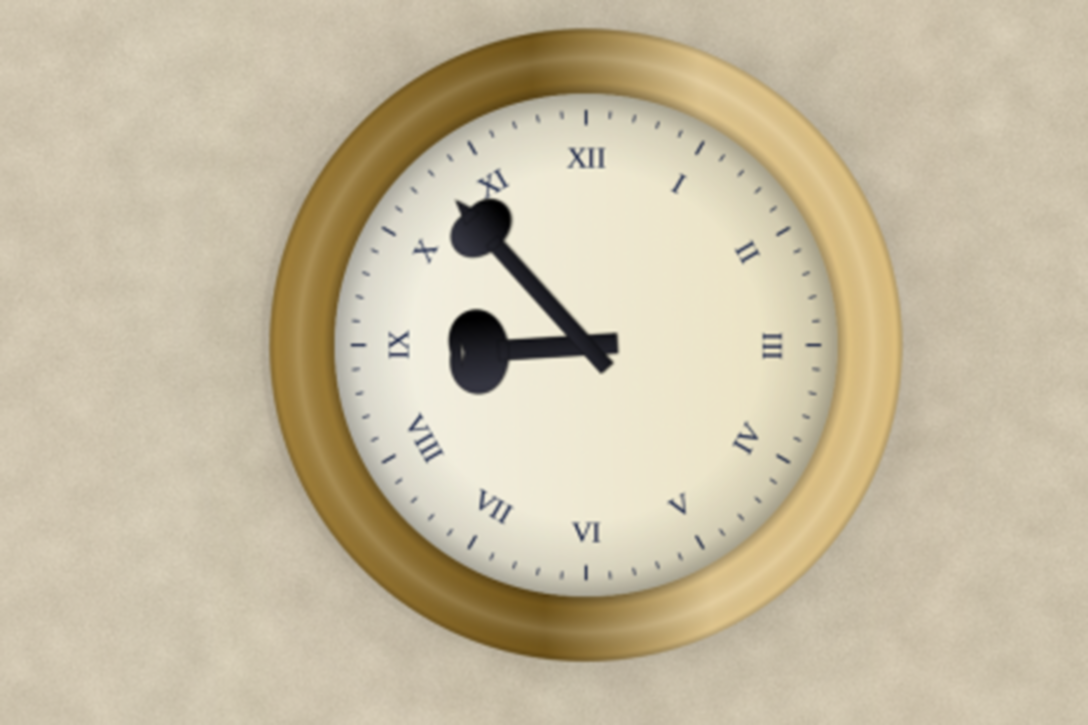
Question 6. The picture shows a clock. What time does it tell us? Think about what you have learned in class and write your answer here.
8:53
